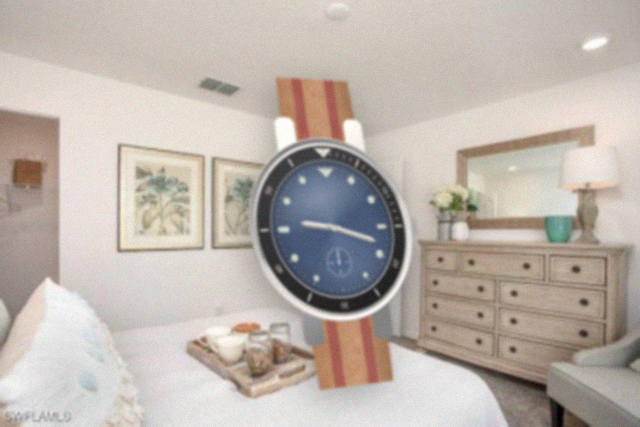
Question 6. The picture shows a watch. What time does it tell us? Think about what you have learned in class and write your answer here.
9:18
